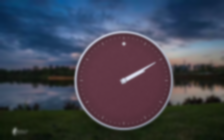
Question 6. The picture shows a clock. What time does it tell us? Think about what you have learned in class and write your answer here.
2:10
